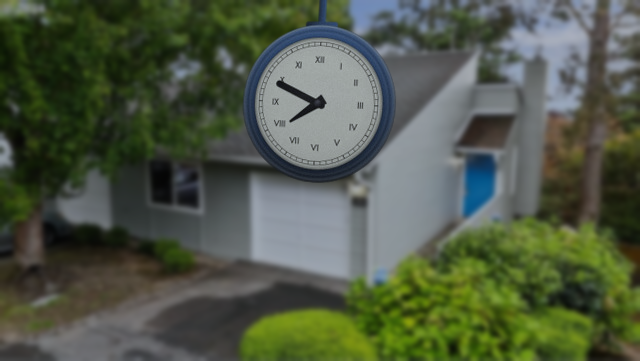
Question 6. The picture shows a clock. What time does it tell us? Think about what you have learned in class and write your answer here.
7:49
